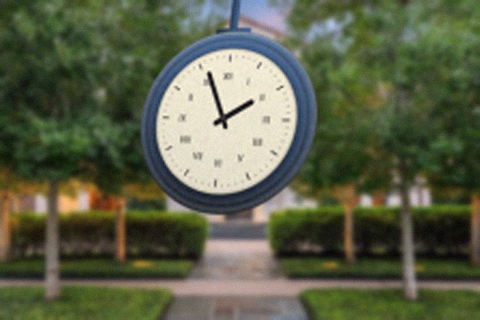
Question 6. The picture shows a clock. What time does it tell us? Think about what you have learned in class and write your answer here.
1:56
